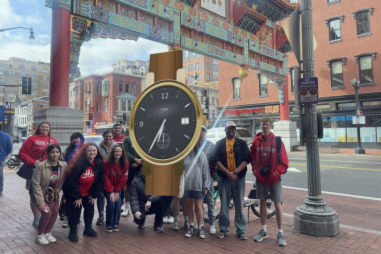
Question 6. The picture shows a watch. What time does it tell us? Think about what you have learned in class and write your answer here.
6:35
